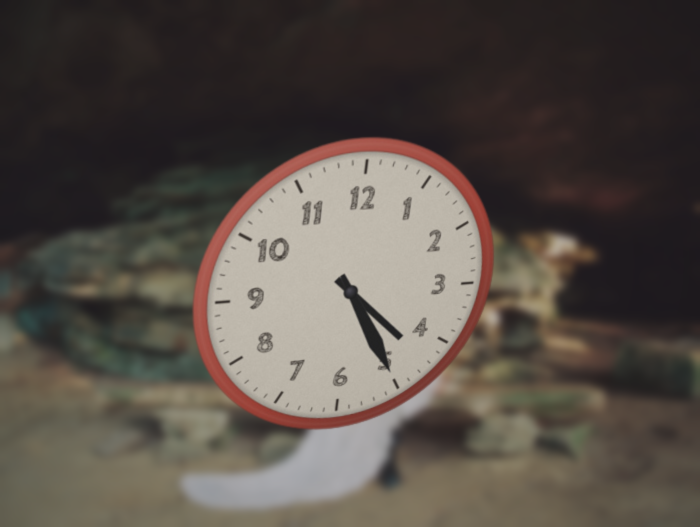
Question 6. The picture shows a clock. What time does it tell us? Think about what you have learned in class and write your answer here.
4:25
